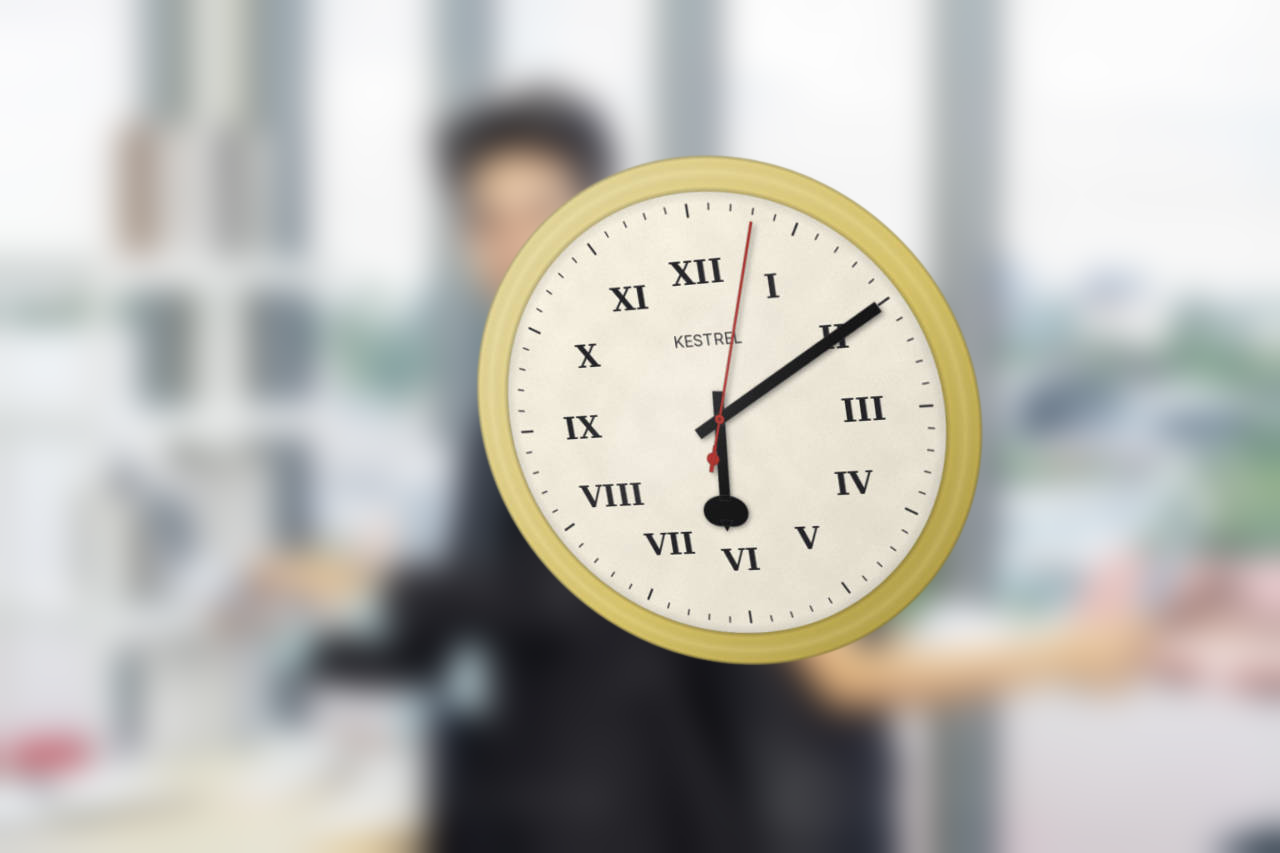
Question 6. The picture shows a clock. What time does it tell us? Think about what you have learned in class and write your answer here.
6:10:03
